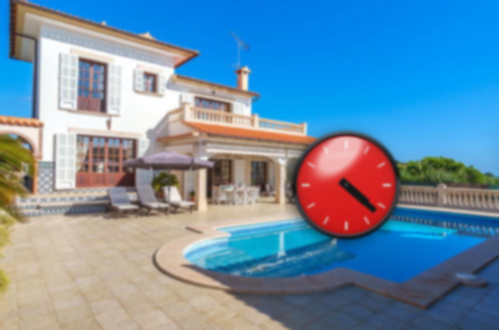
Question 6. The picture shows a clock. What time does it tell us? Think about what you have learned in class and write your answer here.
4:22
